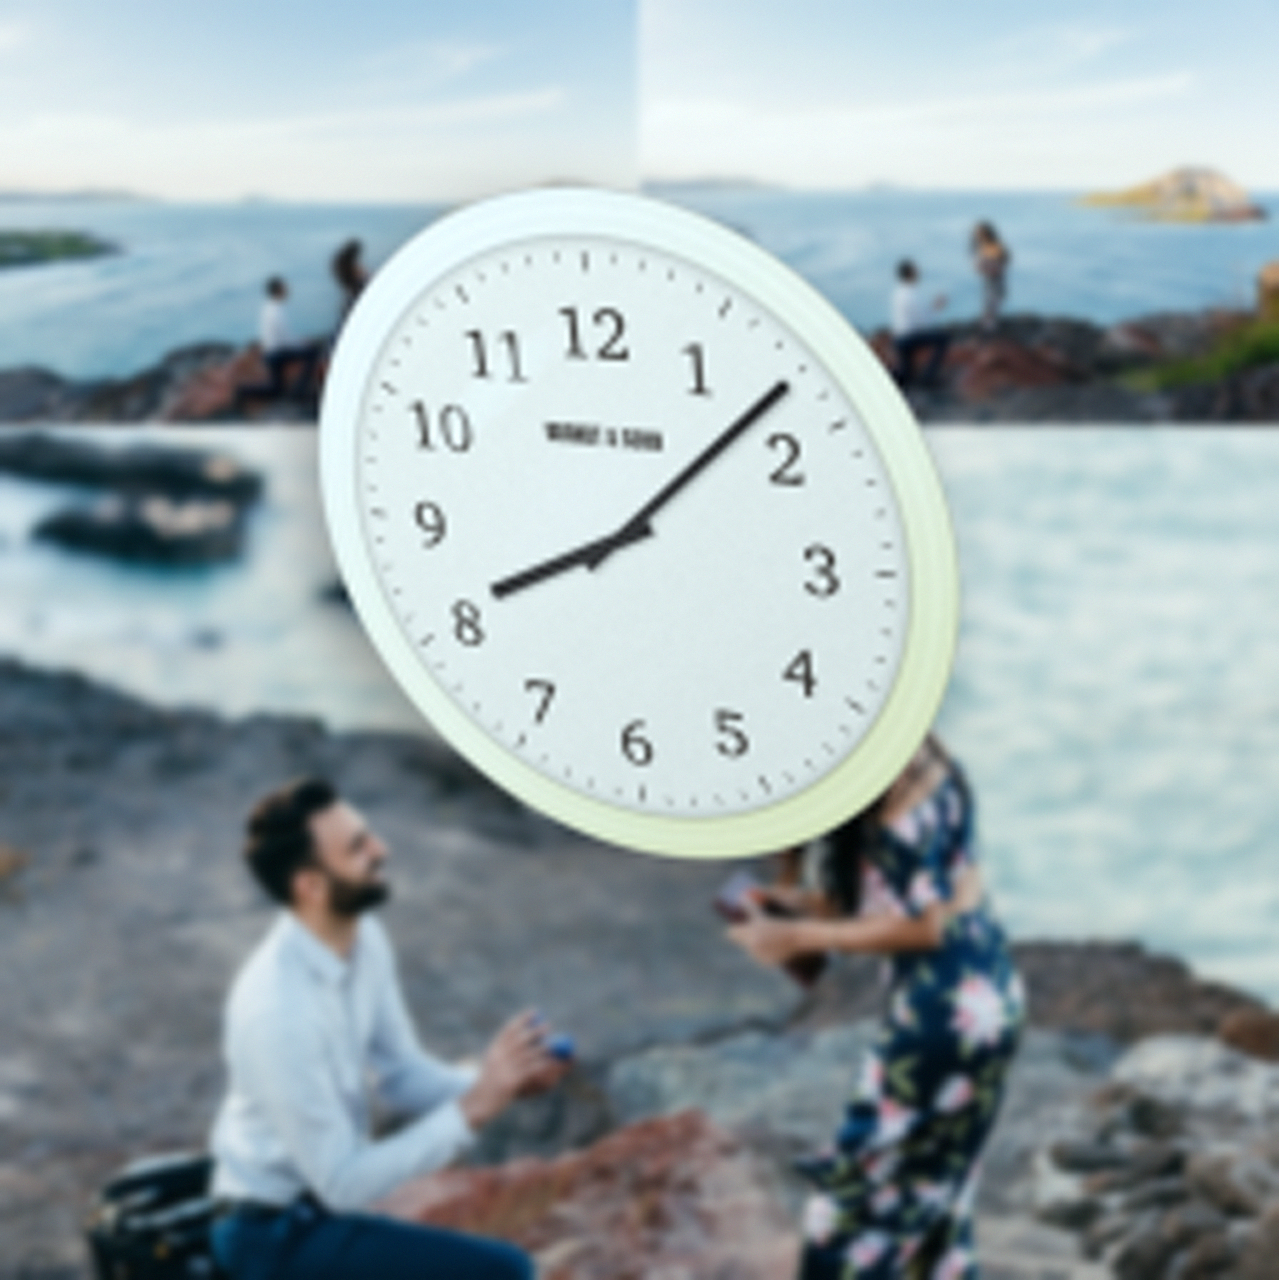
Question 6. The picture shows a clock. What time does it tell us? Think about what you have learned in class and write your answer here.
8:08
